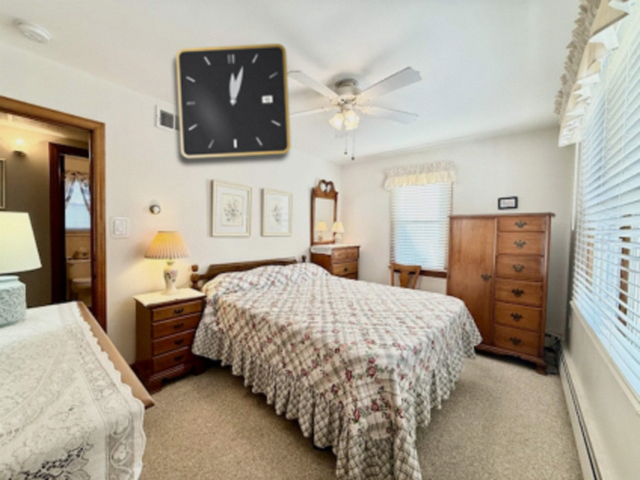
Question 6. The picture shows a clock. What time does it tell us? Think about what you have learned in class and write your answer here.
12:03
